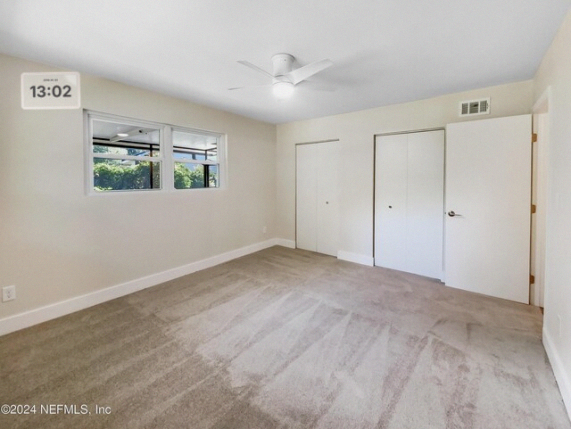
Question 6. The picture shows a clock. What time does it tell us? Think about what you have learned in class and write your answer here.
13:02
